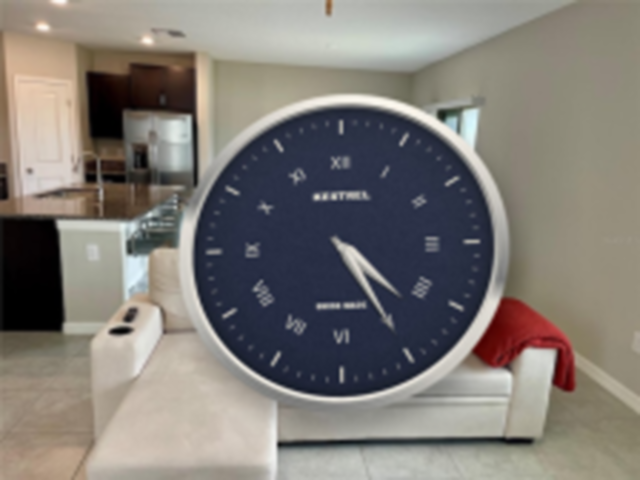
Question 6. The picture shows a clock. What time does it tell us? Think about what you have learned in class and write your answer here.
4:25
